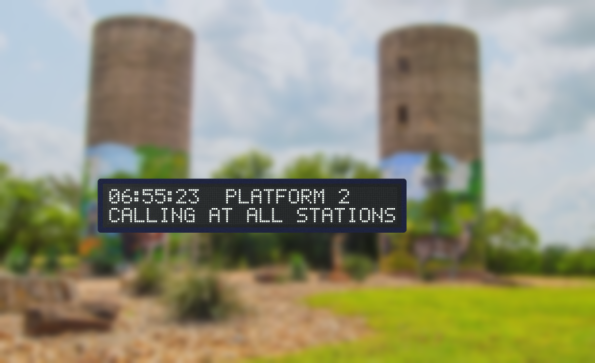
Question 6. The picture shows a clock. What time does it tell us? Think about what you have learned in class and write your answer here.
6:55:23
